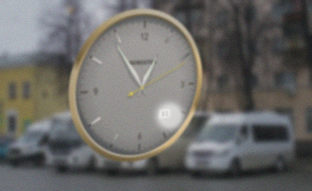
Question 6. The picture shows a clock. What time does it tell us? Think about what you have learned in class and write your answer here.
12:54:11
